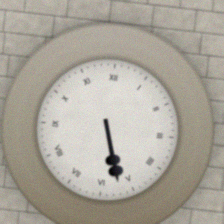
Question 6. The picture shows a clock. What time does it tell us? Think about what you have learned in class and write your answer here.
5:27
